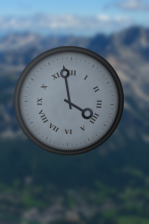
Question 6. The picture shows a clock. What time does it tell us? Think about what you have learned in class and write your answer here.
3:58
